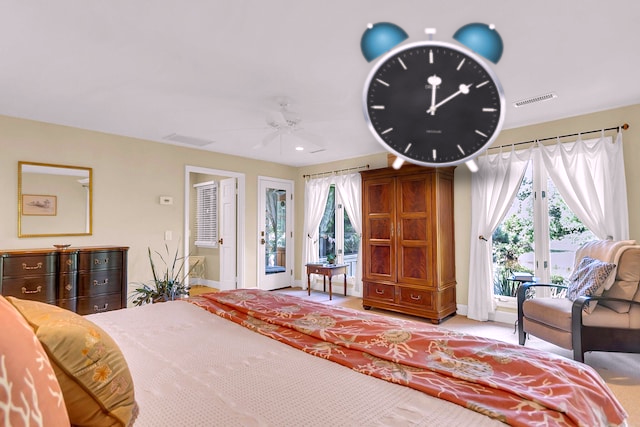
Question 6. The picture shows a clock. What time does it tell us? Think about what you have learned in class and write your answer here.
12:09
